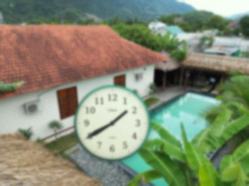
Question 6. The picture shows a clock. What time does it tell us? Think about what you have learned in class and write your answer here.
1:40
